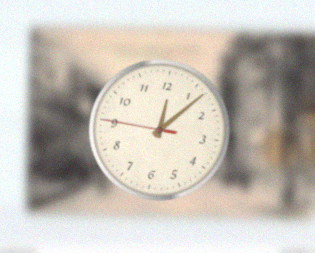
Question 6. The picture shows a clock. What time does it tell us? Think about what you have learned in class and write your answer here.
12:06:45
